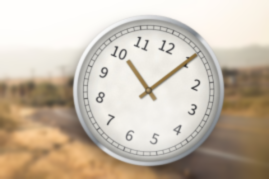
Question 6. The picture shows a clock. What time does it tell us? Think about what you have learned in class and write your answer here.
10:05
